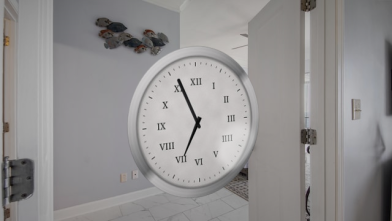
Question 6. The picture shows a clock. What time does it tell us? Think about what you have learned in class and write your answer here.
6:56
